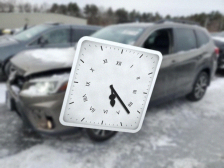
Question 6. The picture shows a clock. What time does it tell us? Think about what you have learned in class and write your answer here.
5:22
